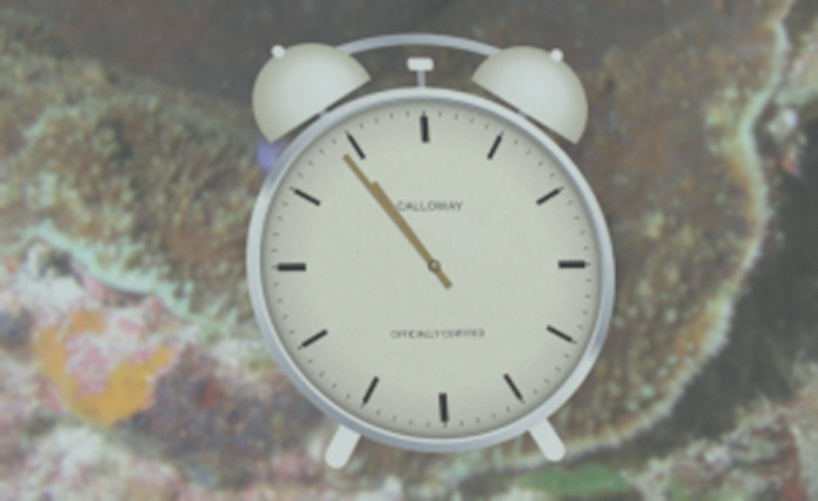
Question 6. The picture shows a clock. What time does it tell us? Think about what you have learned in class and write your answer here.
10:54
